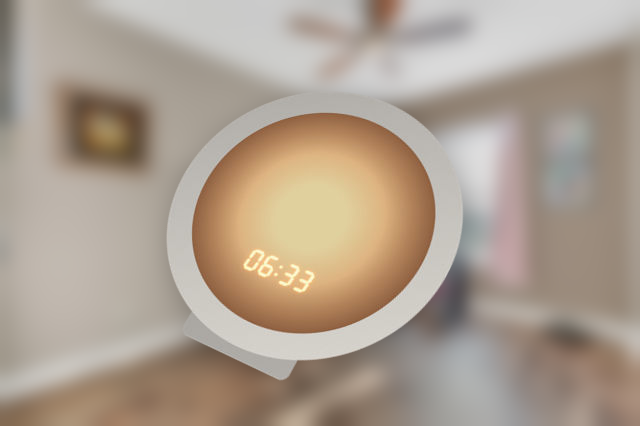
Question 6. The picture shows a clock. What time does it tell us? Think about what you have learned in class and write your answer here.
6:33
